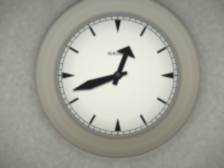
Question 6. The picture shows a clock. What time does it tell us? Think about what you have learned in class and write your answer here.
12:42
